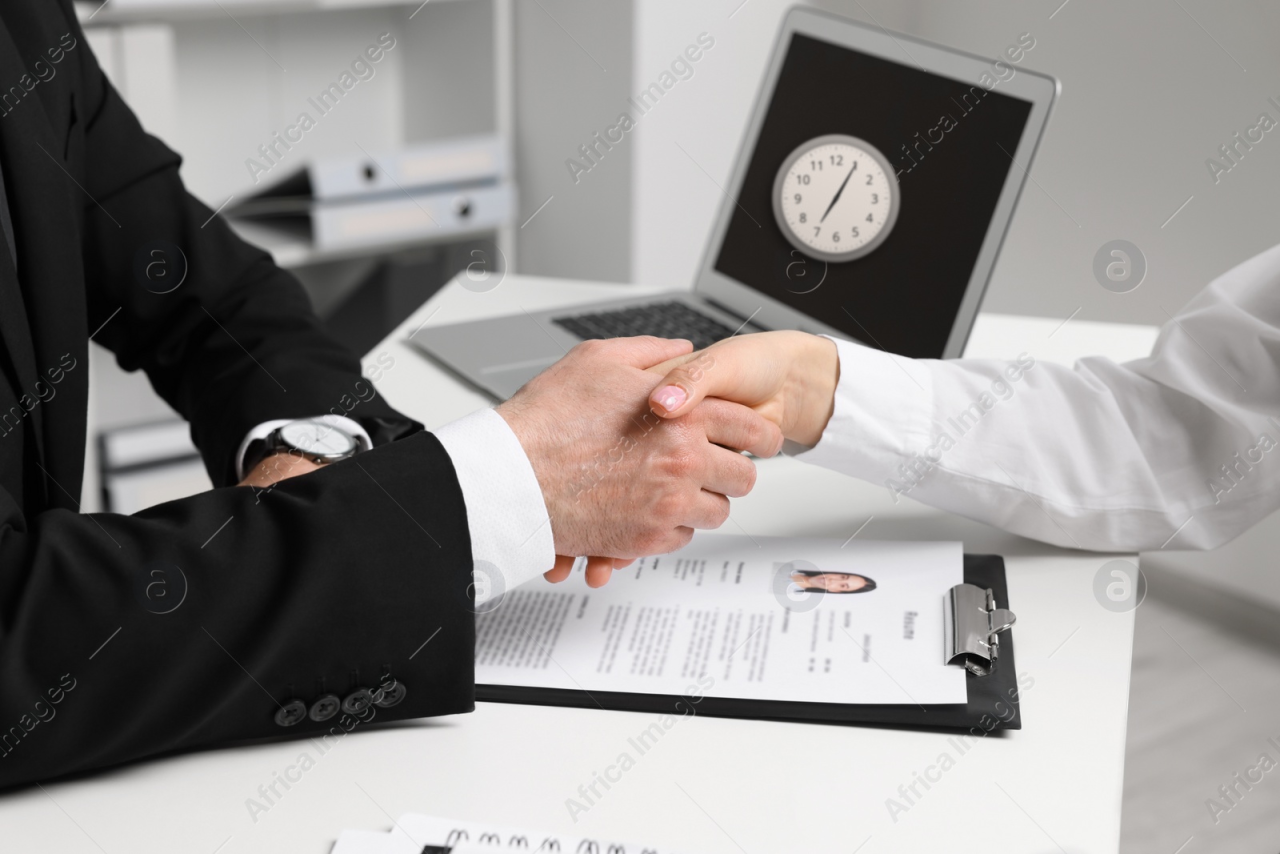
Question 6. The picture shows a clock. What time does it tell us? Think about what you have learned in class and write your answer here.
7:05
